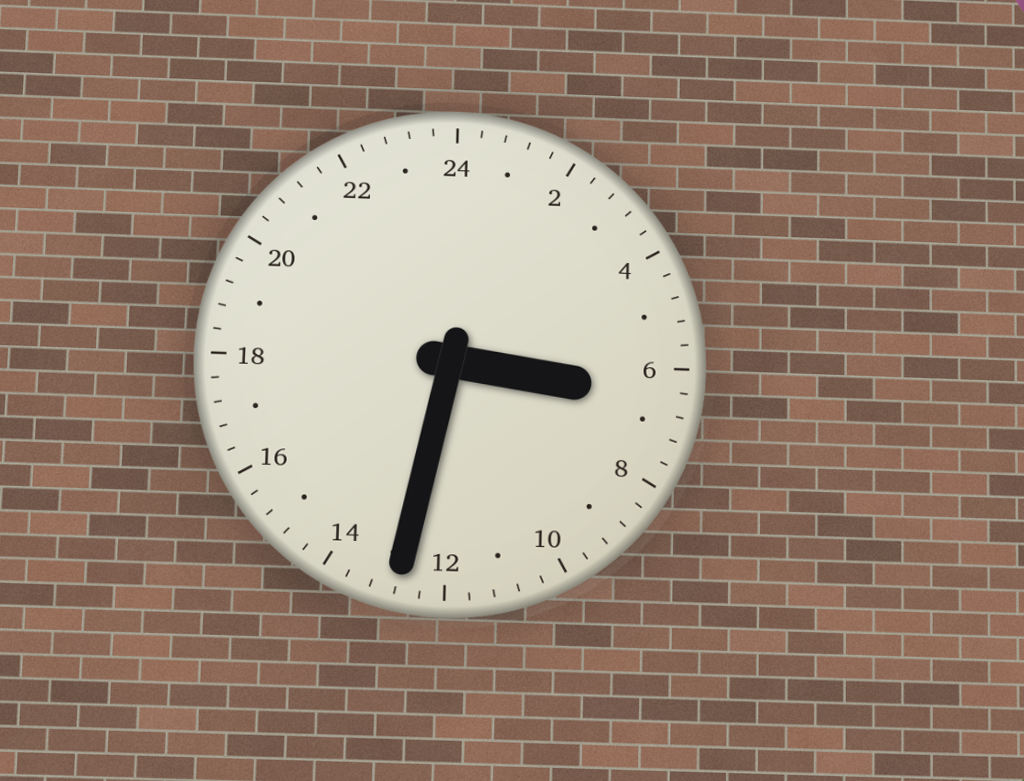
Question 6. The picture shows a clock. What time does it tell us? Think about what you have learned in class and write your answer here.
6:32
